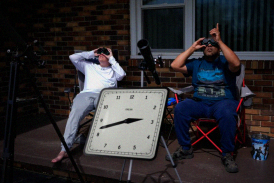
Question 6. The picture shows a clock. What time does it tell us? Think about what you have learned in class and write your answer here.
2:42
